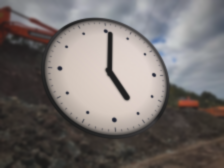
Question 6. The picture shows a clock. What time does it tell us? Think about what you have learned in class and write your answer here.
5:01
